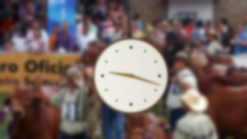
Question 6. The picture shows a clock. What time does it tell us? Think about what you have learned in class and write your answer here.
9:18
